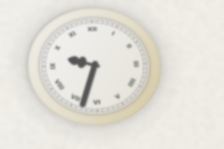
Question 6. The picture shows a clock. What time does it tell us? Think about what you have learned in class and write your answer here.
9:33
